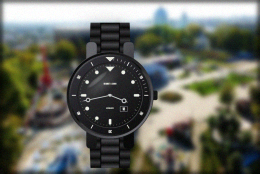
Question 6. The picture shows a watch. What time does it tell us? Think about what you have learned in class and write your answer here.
3:43
